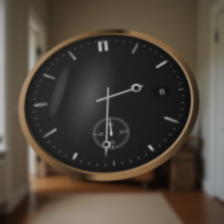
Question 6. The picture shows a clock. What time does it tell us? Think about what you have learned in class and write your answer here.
2:31
